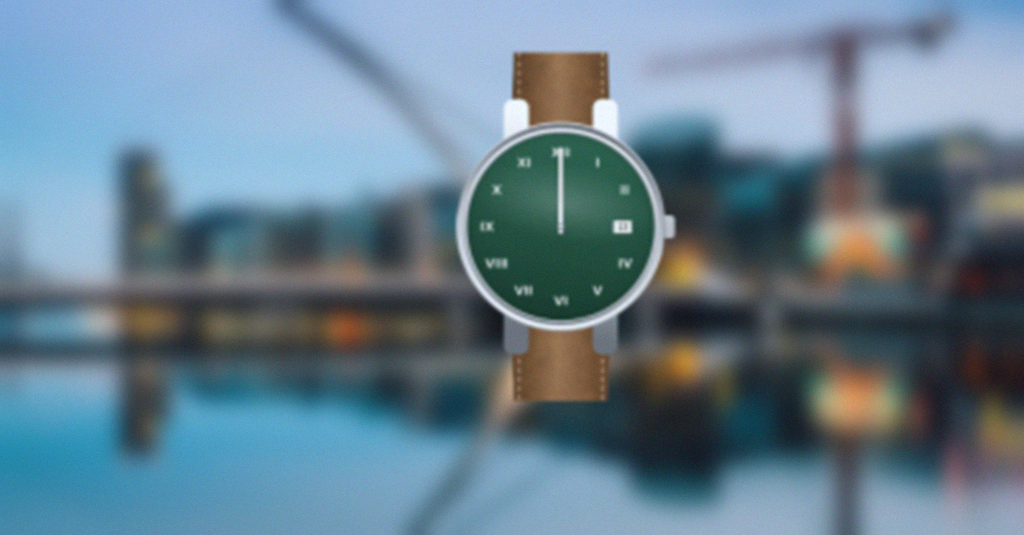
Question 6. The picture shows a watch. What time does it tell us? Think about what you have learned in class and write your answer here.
12:00
